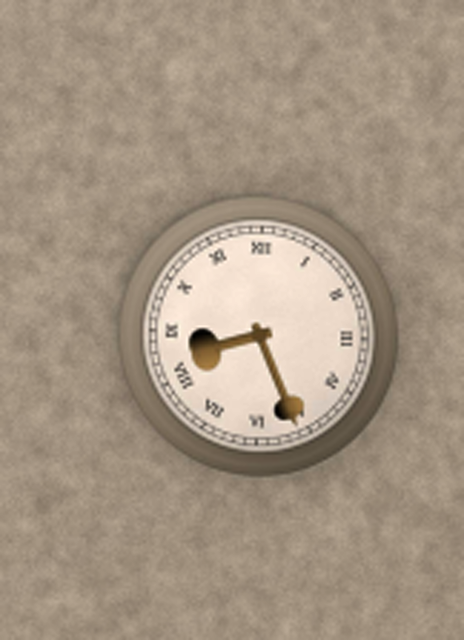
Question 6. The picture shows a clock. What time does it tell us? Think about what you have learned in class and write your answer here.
8:26
